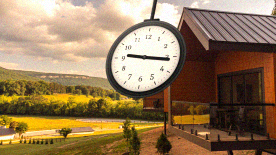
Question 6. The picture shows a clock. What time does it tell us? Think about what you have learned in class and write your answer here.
9:16
